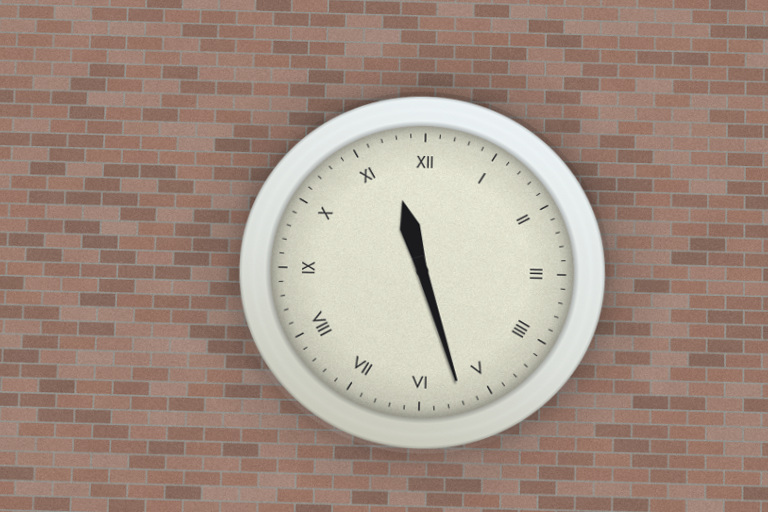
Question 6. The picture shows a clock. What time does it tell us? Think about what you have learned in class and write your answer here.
11:27
